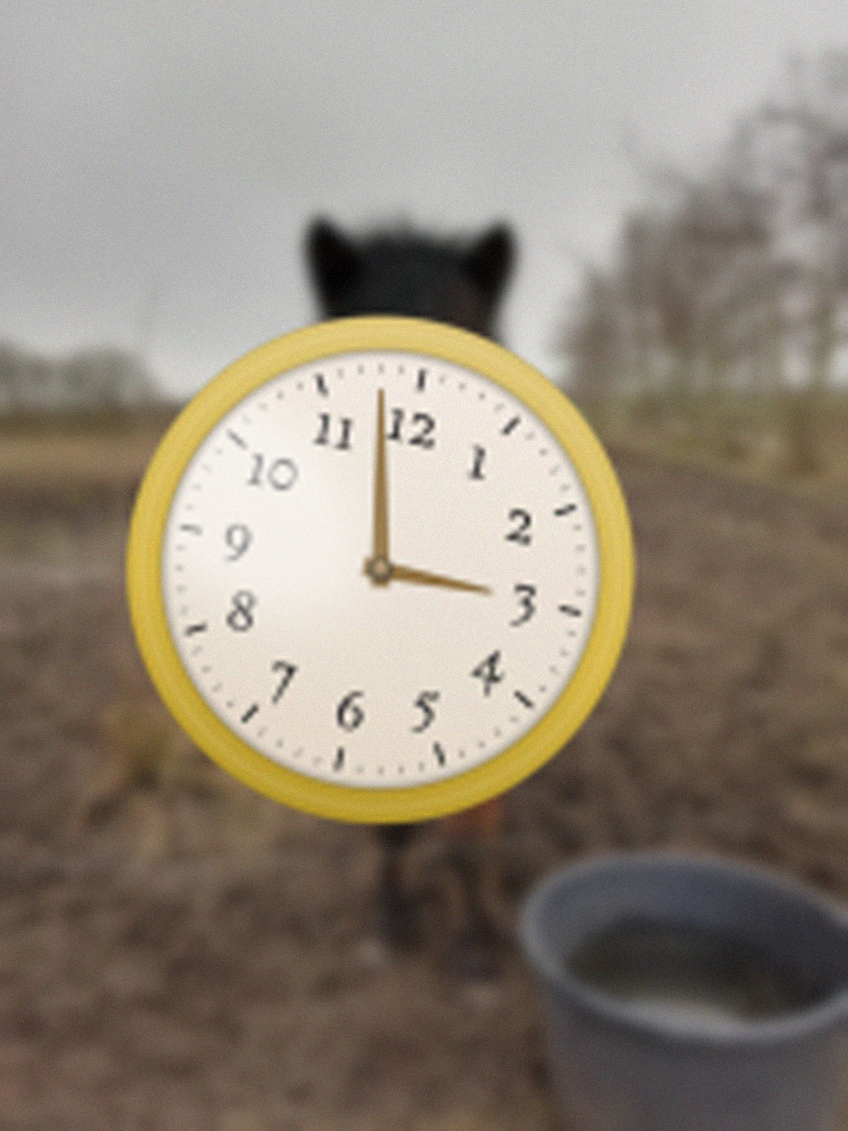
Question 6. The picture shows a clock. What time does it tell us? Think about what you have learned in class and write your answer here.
2:58
